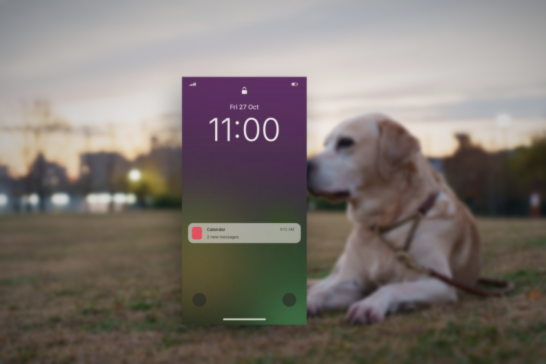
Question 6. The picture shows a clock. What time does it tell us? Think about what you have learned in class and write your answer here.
11:00
